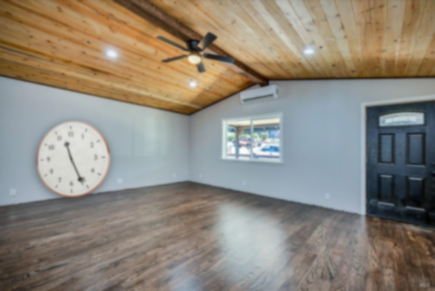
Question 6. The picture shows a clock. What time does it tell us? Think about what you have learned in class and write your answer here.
11:26
